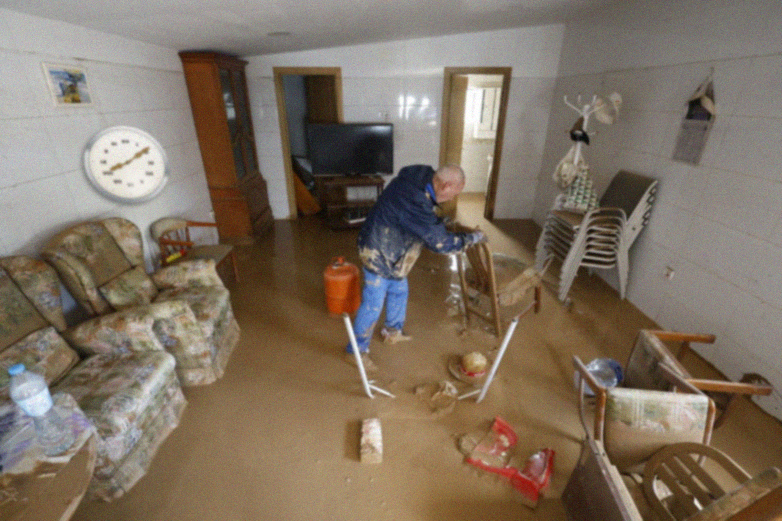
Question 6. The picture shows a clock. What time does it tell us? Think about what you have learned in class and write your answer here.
8:09
